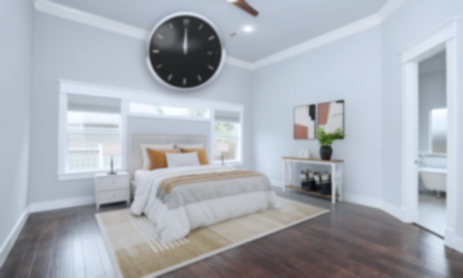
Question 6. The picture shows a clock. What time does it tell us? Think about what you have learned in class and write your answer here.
12:00
